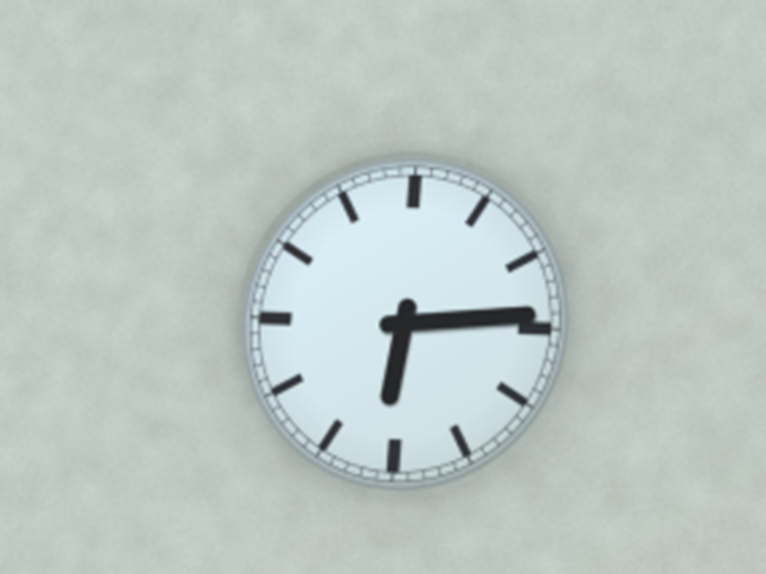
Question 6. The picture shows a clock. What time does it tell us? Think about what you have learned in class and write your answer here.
6:14
